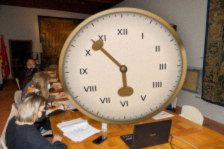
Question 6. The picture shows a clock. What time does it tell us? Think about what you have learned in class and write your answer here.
5:53
